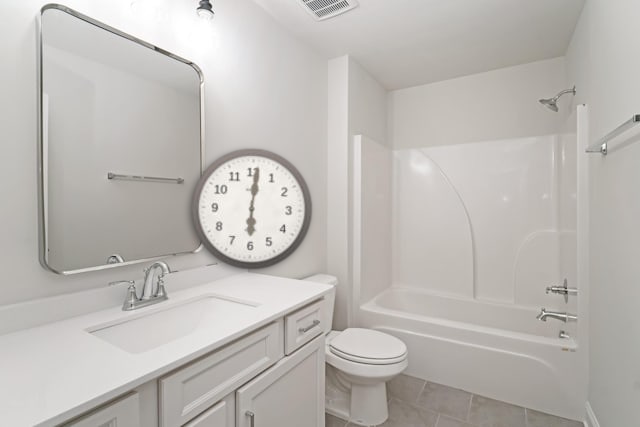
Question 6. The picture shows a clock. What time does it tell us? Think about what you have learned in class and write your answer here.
6:01
